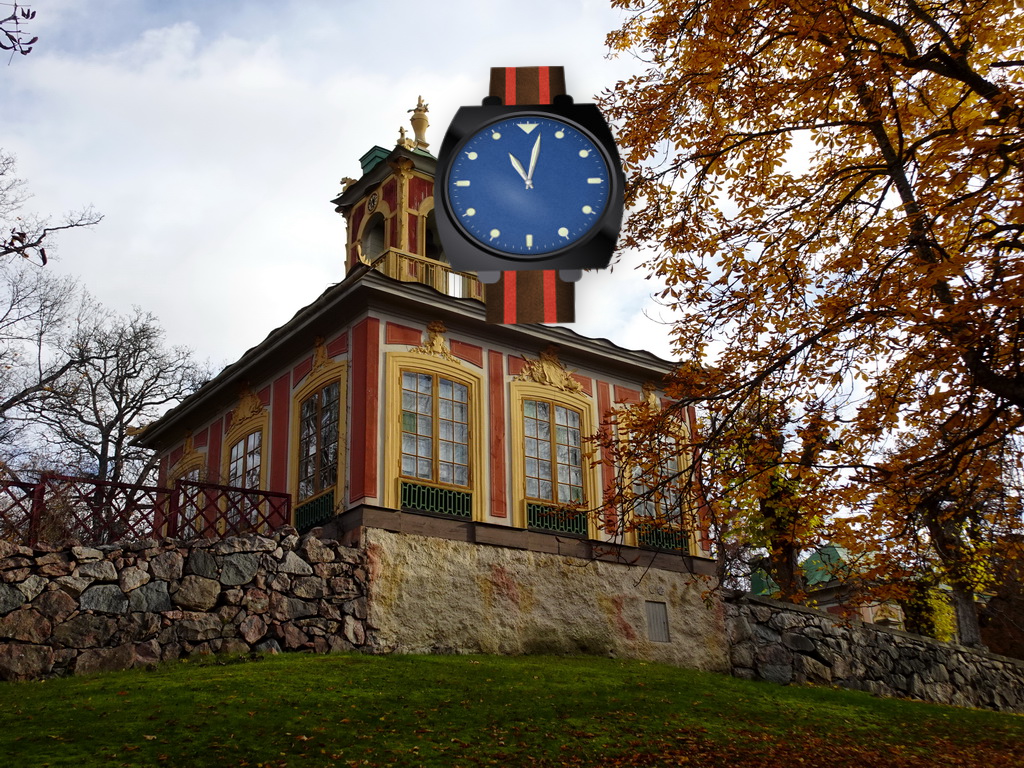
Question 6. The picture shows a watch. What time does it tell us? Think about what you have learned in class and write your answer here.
11:02
